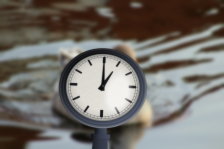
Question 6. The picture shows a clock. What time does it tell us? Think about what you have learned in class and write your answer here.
1:00
